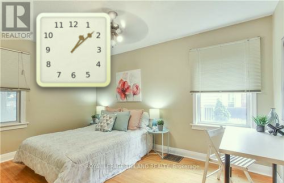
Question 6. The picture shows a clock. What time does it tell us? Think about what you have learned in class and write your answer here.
1:08
